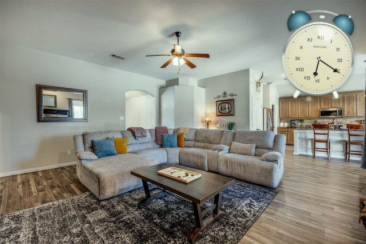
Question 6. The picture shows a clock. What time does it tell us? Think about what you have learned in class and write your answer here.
6:20
